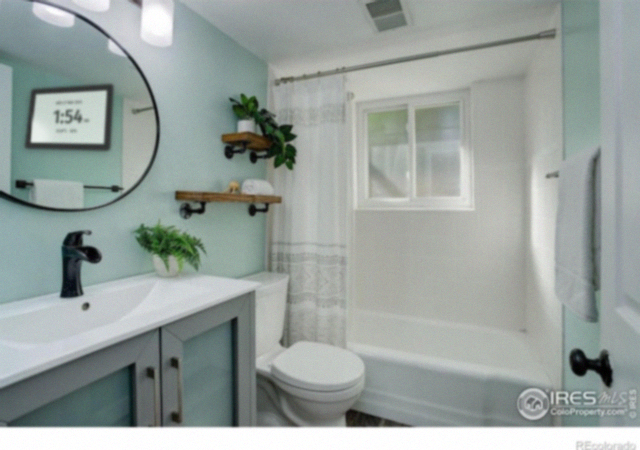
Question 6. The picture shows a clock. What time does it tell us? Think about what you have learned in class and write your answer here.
1:54
